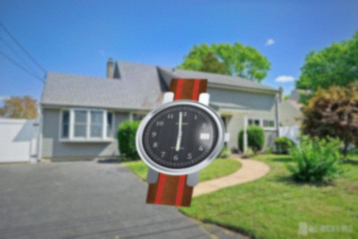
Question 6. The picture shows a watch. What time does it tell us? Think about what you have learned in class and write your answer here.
5:59
